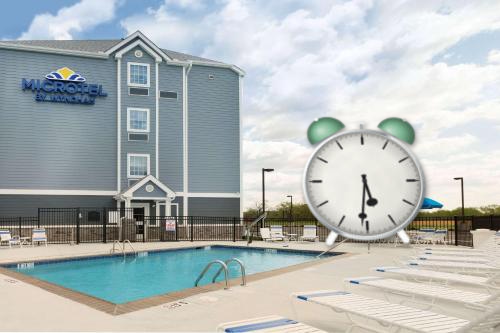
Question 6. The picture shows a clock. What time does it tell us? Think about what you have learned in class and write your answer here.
5:31
